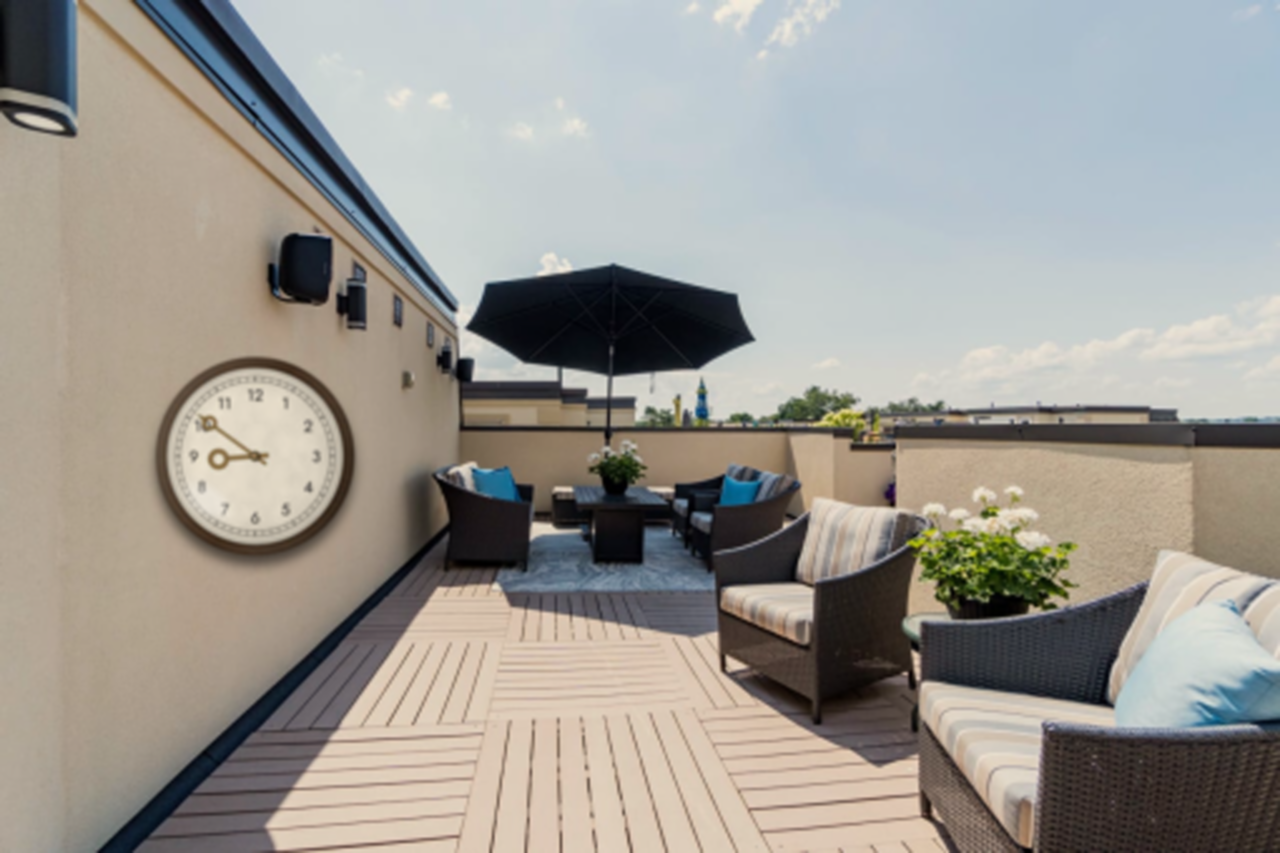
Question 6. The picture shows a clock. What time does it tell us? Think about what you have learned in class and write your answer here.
8:51
